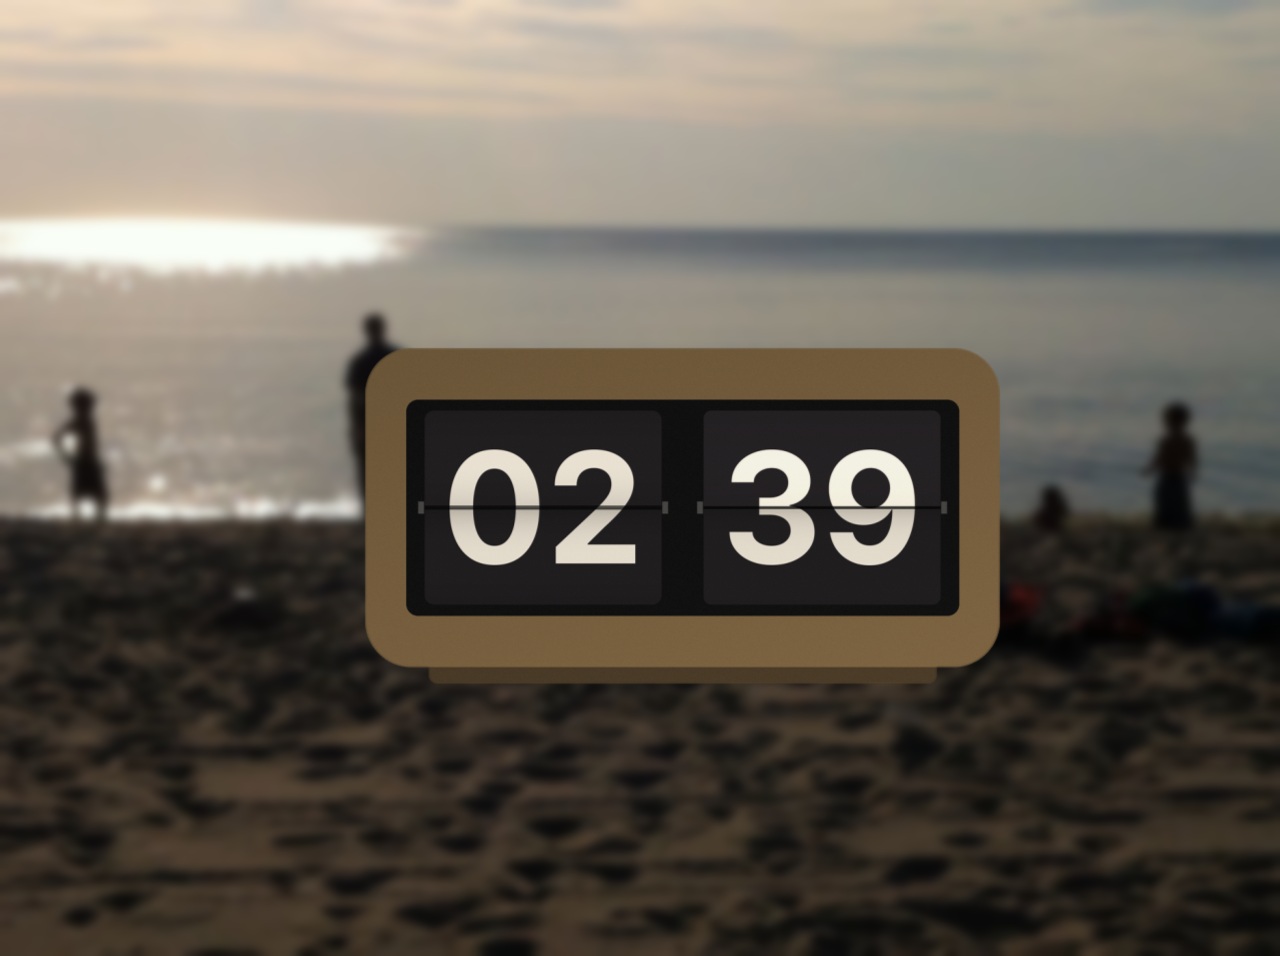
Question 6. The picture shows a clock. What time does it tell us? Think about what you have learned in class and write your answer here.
2:39
